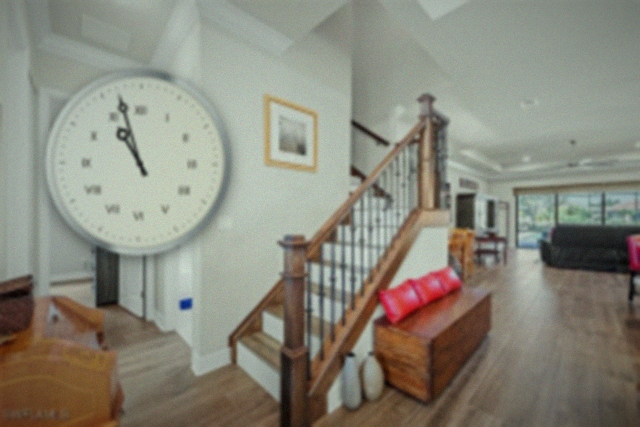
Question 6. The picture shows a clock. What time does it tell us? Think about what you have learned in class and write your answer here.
10:57
